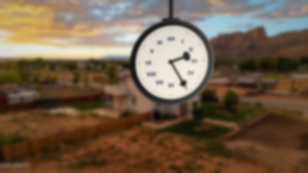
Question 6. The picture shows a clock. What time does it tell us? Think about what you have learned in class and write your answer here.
2:25
